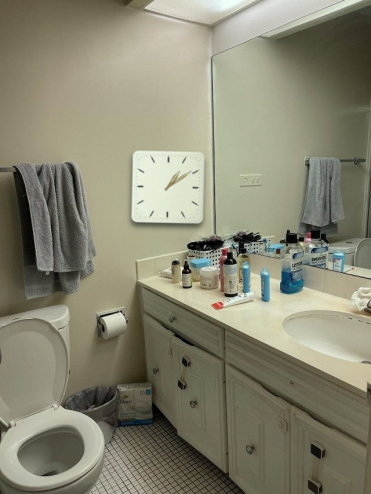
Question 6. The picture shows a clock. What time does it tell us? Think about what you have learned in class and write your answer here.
1:09
